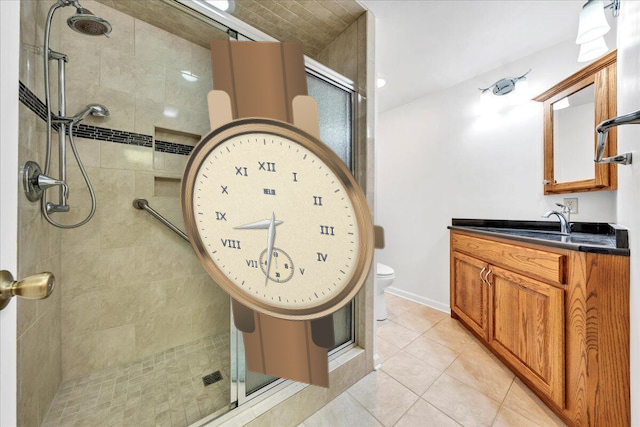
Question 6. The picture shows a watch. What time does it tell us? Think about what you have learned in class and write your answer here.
8:32
